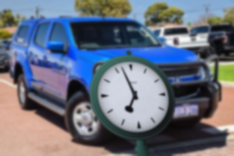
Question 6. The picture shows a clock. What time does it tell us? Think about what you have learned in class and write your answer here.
6:57
